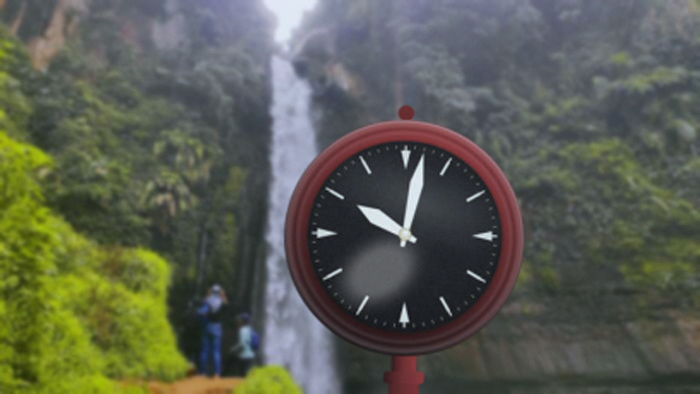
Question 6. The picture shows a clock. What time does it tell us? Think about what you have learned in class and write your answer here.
10:02
